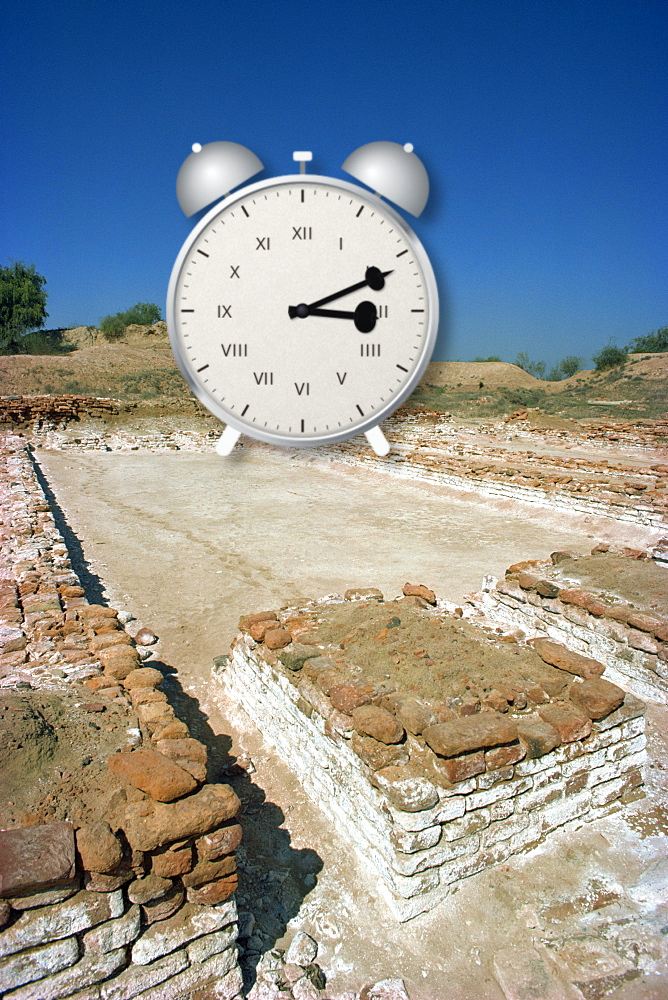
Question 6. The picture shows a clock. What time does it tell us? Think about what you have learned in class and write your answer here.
3:11
